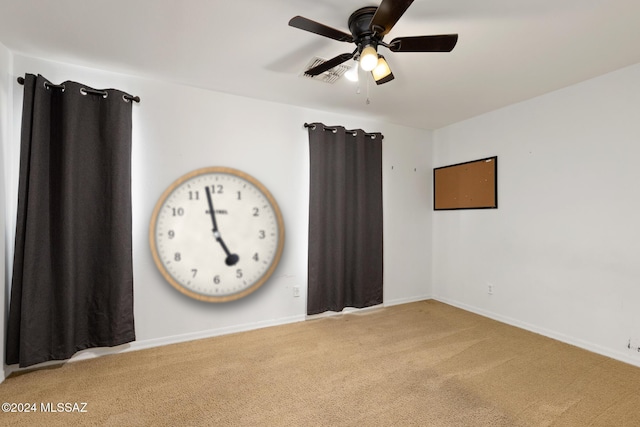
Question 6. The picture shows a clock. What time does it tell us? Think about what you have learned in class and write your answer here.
4:58
